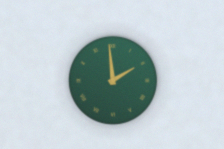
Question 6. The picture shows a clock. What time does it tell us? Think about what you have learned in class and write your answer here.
1:59
